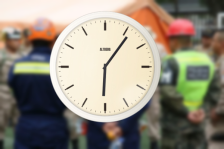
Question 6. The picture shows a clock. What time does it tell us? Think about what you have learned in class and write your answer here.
6:06
